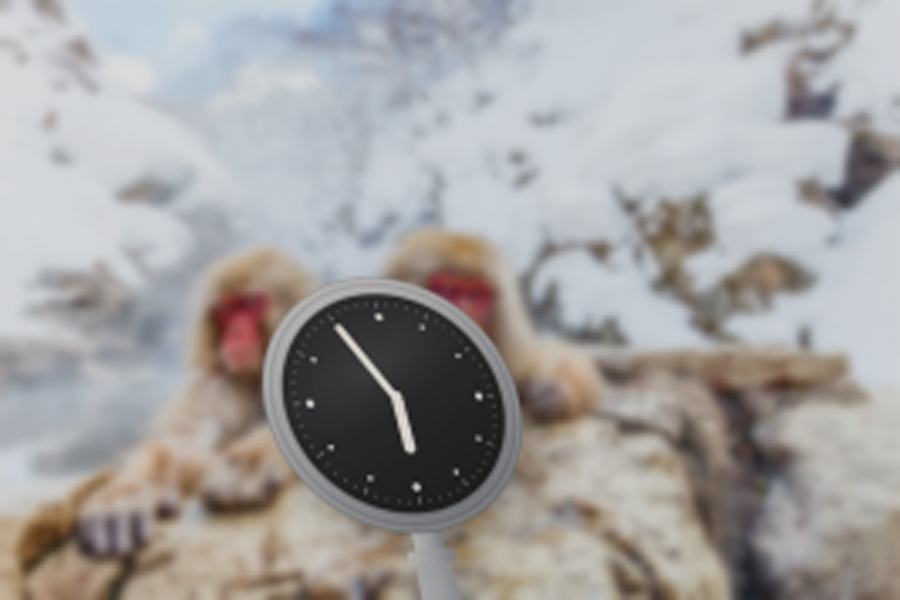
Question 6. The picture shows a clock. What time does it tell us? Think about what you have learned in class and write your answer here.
5:55
